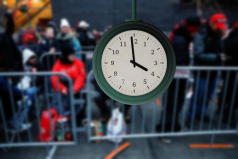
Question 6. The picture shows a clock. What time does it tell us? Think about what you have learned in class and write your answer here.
3:59
